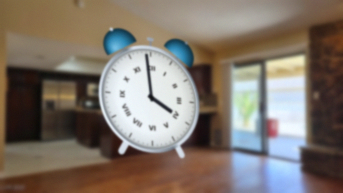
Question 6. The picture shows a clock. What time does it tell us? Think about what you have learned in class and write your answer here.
3:59
